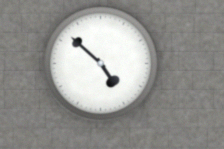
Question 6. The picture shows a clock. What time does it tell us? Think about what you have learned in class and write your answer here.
4:52
